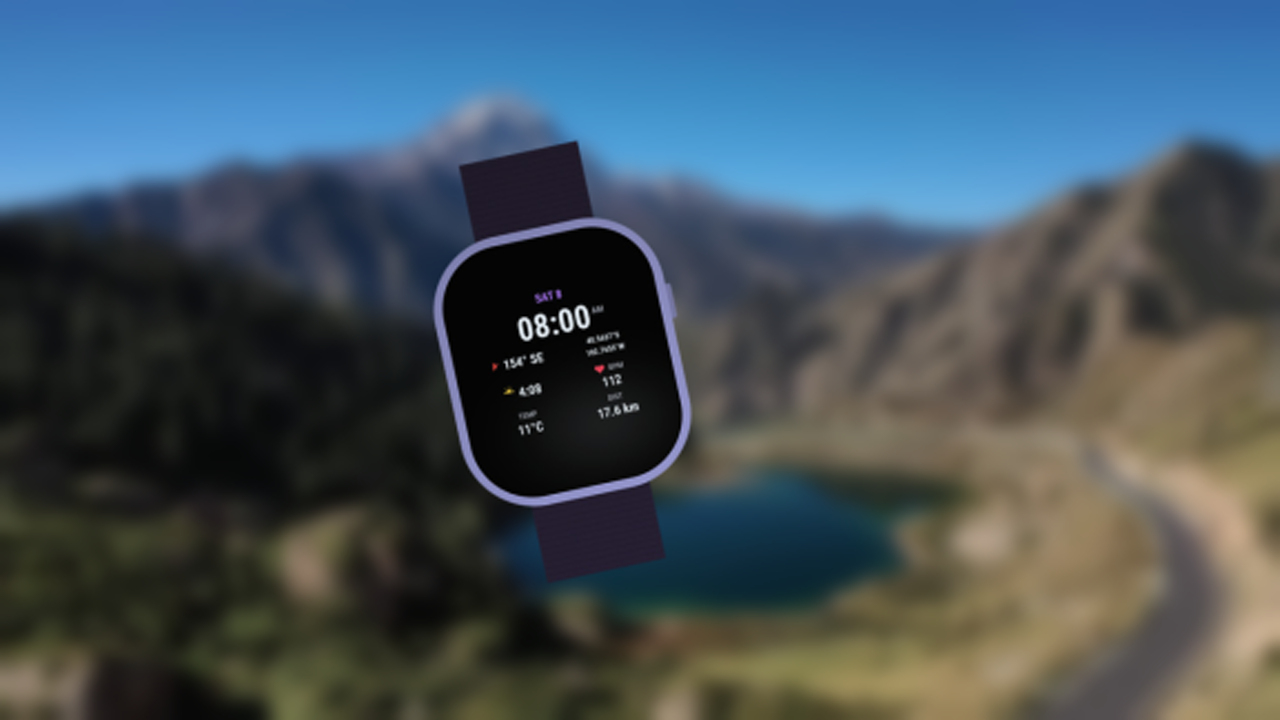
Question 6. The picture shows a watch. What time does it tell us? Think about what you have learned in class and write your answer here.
8:00
